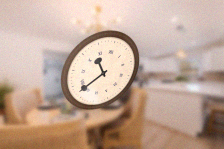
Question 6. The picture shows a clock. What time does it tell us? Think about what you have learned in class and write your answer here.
10:37
